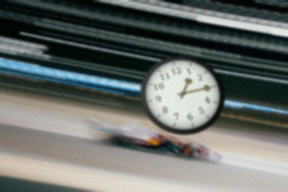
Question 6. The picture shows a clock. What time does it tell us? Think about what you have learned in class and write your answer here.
1:15
